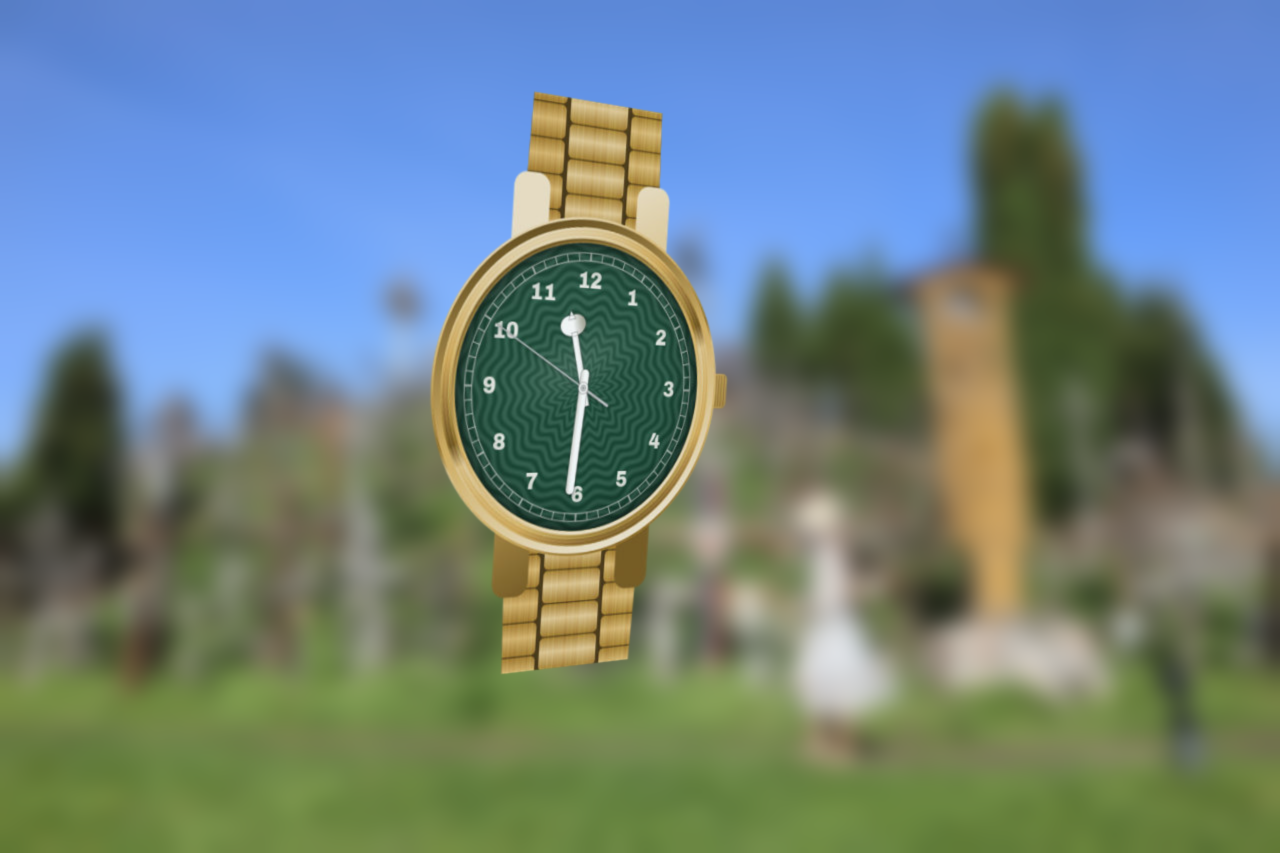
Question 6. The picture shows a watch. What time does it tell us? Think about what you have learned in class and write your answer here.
11:30:50
